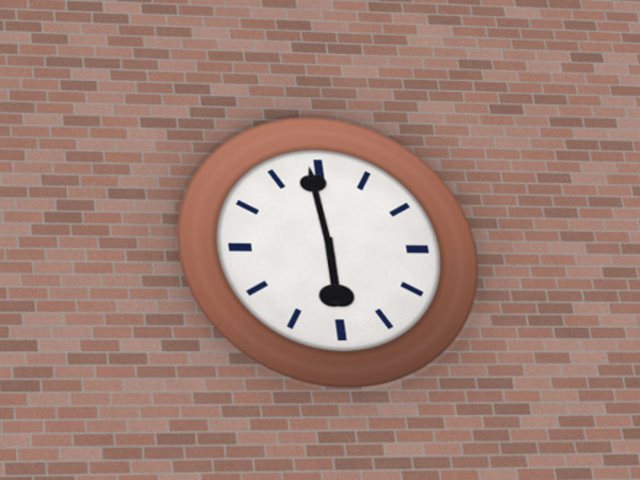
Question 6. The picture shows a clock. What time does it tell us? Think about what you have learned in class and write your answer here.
5:59
